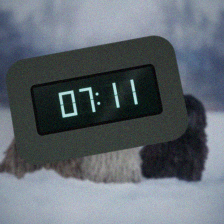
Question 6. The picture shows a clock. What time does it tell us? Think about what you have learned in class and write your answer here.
7:11
